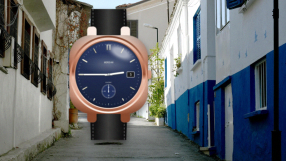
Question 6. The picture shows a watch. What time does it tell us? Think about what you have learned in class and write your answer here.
2:45
